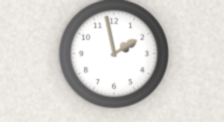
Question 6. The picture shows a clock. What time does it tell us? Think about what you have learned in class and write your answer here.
1:58
